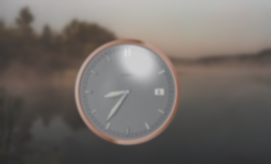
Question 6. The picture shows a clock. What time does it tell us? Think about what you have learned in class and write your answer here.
8:36
